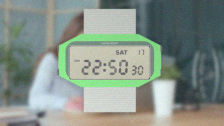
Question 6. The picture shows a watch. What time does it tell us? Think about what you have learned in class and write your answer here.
22:50:30
